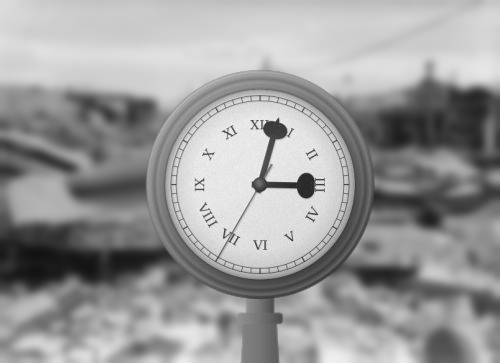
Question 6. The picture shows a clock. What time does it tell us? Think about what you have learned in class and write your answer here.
3:02:35
